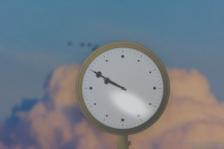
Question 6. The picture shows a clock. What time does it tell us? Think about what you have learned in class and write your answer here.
9:50
